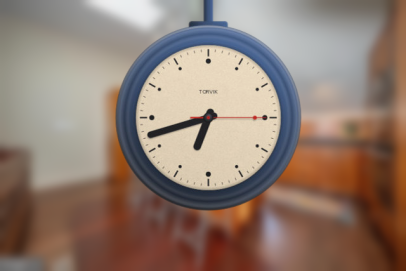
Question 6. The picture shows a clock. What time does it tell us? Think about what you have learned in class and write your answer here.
6:42:15
